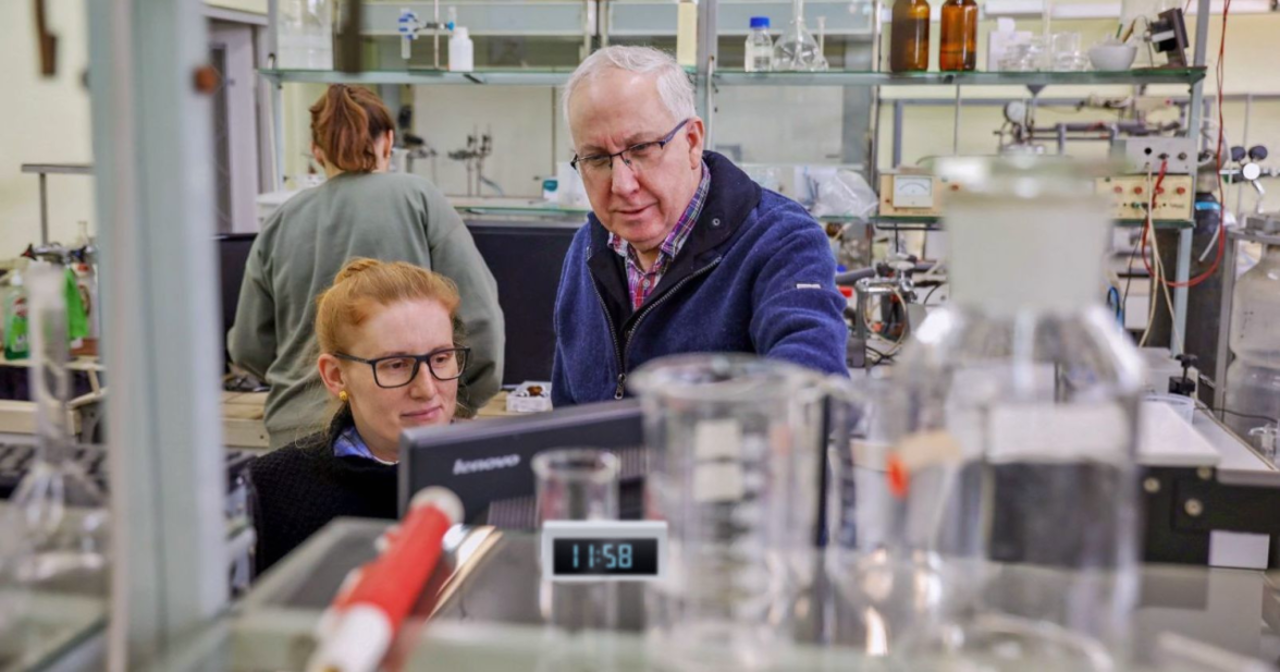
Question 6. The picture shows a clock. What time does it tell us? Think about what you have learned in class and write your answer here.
11:58
